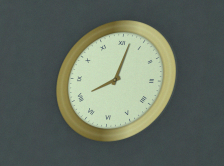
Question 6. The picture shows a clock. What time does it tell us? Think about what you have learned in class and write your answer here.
8:02
